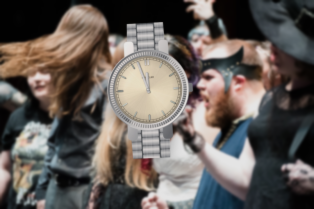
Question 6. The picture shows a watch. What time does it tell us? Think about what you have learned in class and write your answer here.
11:57
